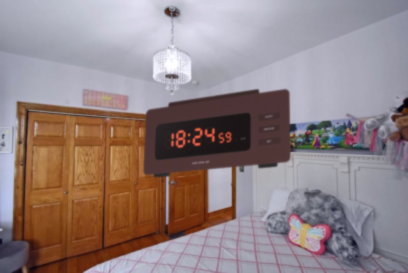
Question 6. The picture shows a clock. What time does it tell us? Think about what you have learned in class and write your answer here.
18:24:59
